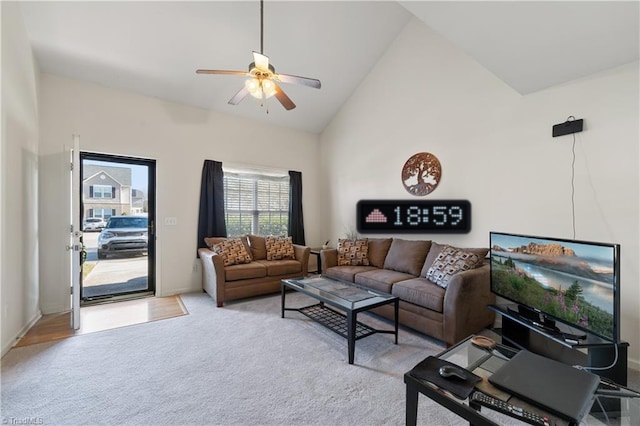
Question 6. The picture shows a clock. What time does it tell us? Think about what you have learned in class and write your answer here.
18:59
